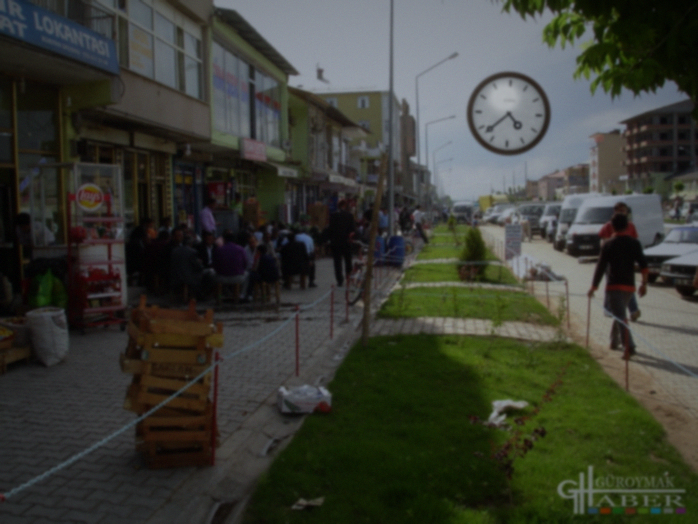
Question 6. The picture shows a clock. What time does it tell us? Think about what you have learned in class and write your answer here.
4:38
